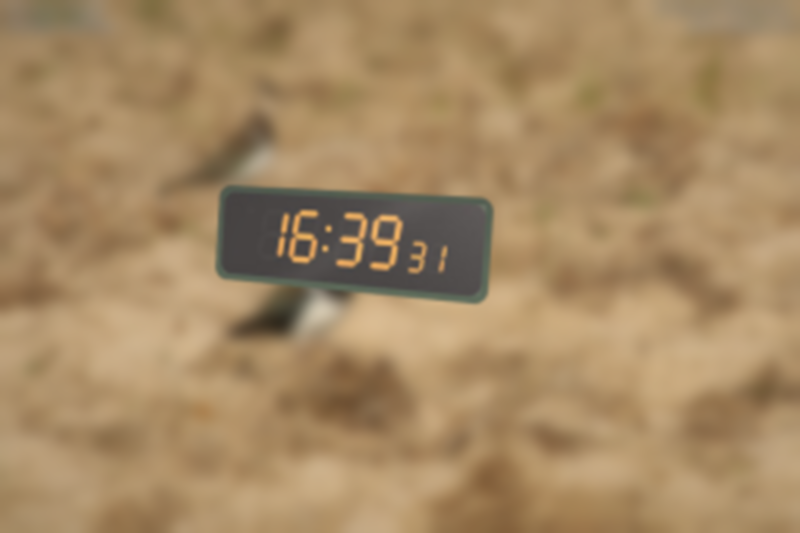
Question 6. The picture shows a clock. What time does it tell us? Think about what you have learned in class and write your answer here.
16:39:31
